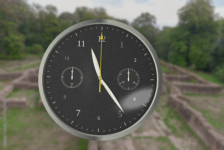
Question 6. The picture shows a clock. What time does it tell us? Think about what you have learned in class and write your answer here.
11:24
